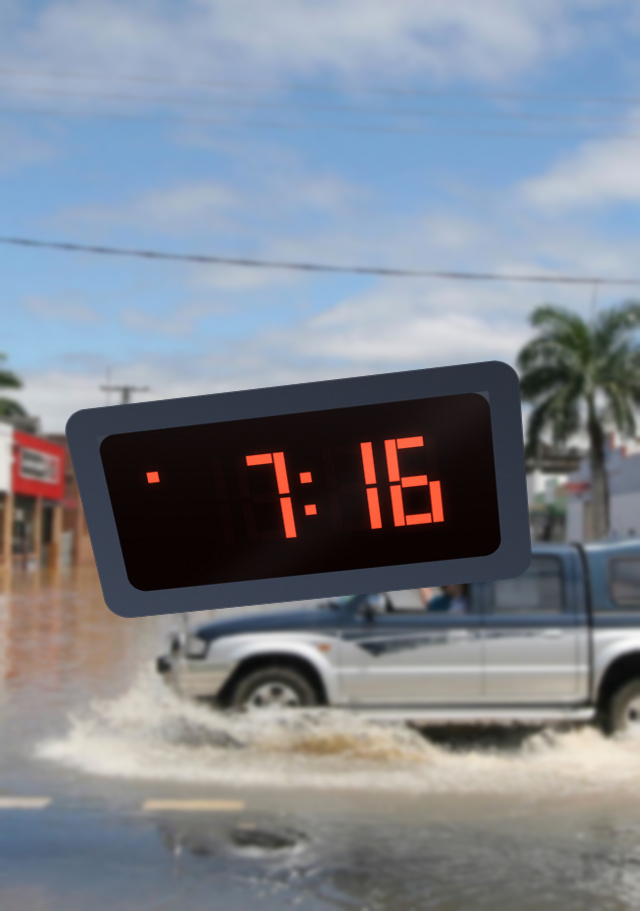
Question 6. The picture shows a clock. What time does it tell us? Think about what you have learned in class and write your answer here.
7:16
